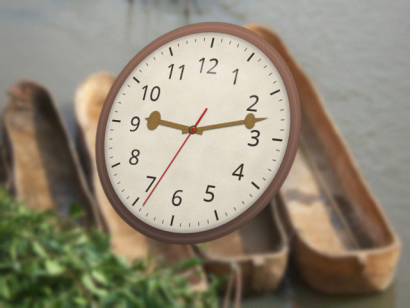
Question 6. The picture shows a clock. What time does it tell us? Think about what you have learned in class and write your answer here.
9:12:34
